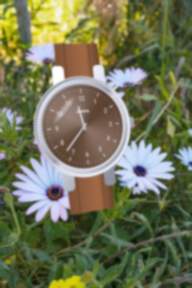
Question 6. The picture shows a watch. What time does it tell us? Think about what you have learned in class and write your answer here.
11:37
